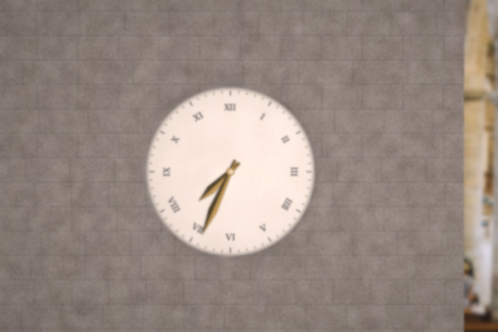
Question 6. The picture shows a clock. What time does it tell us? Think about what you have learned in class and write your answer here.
7:34
